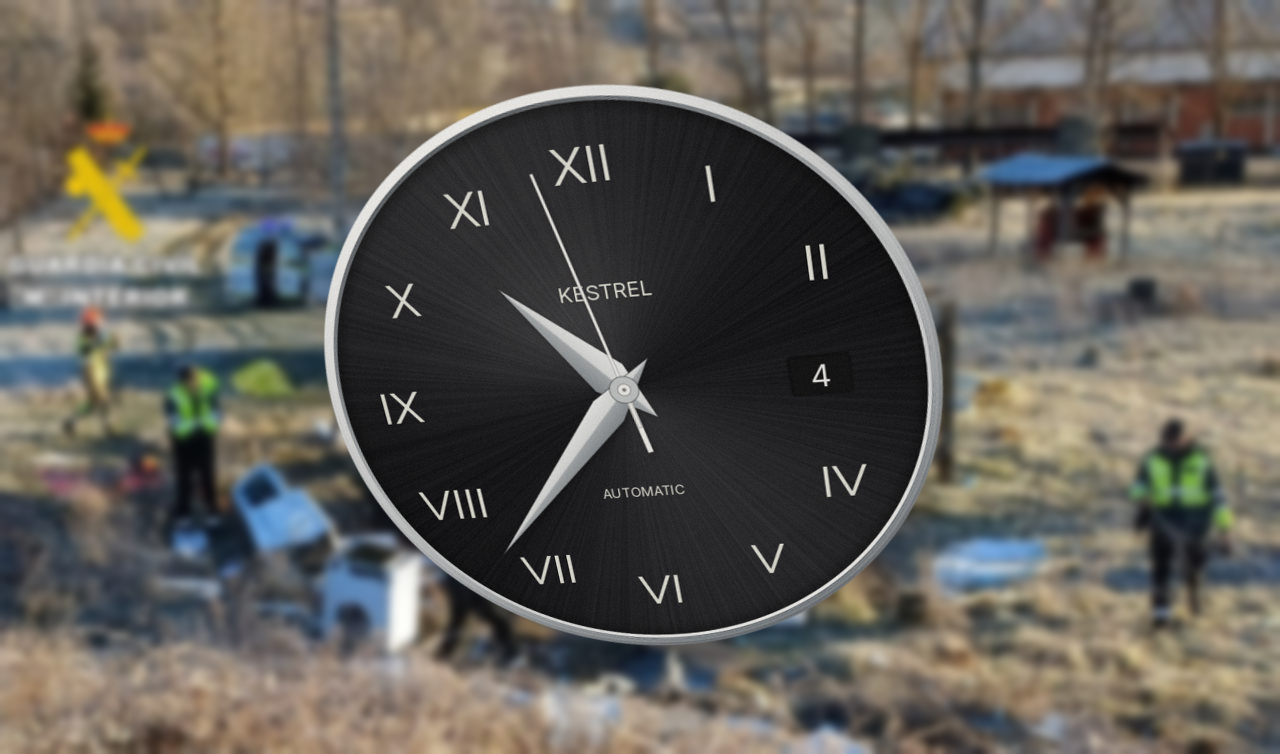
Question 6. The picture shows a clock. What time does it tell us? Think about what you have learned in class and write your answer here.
10:36:58
